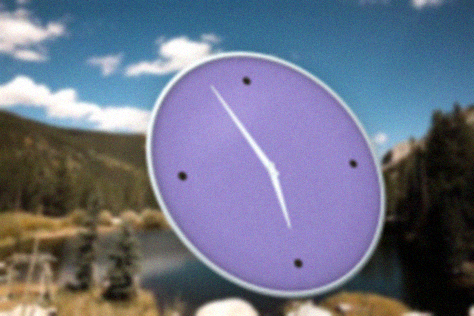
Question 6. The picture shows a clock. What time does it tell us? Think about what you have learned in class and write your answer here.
5:56
